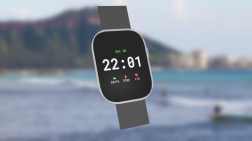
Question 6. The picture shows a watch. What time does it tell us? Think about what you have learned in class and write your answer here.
22:01
